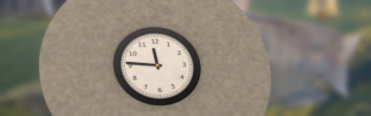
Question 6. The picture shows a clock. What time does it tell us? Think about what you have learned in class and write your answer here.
11:46
